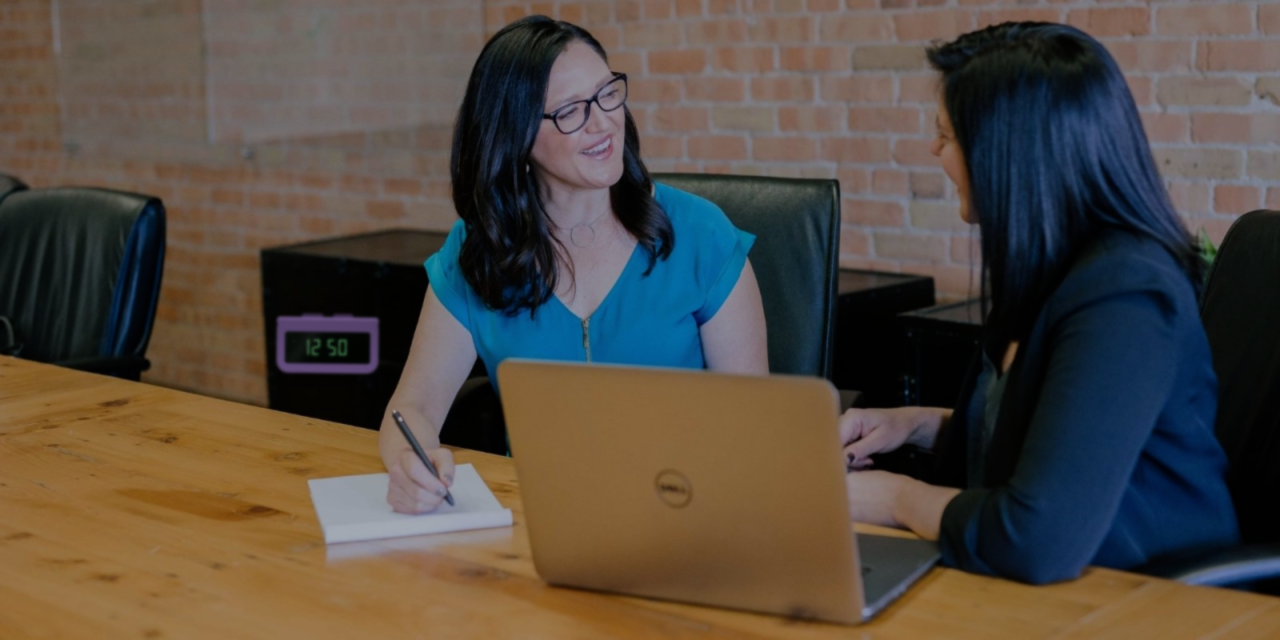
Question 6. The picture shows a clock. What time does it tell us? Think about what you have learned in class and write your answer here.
12:50
